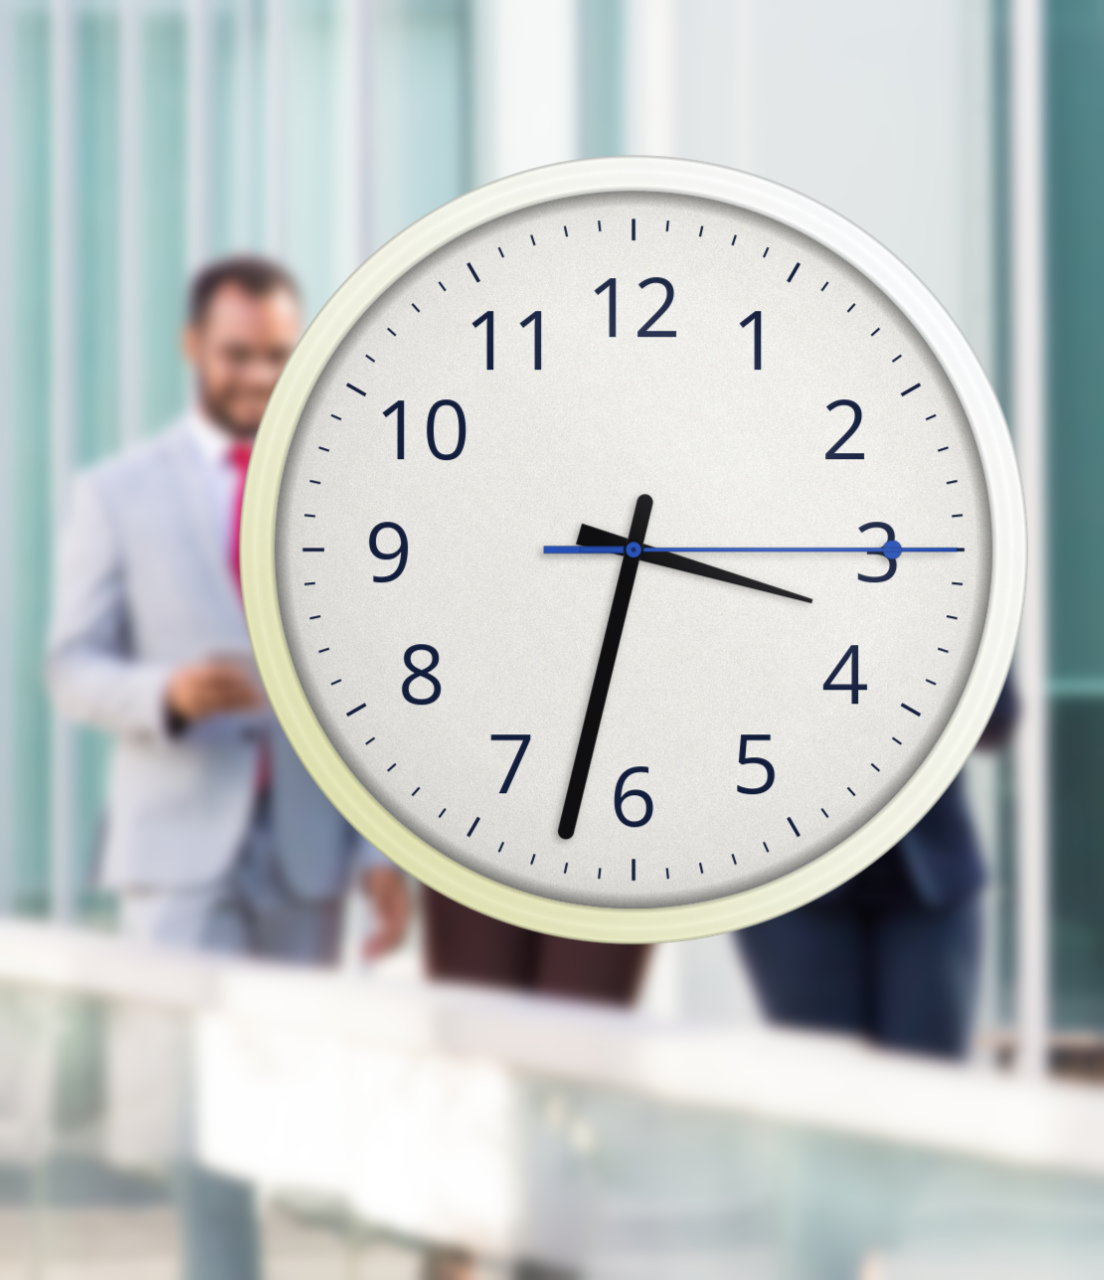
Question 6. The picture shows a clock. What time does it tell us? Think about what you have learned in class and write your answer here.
3:32:15
